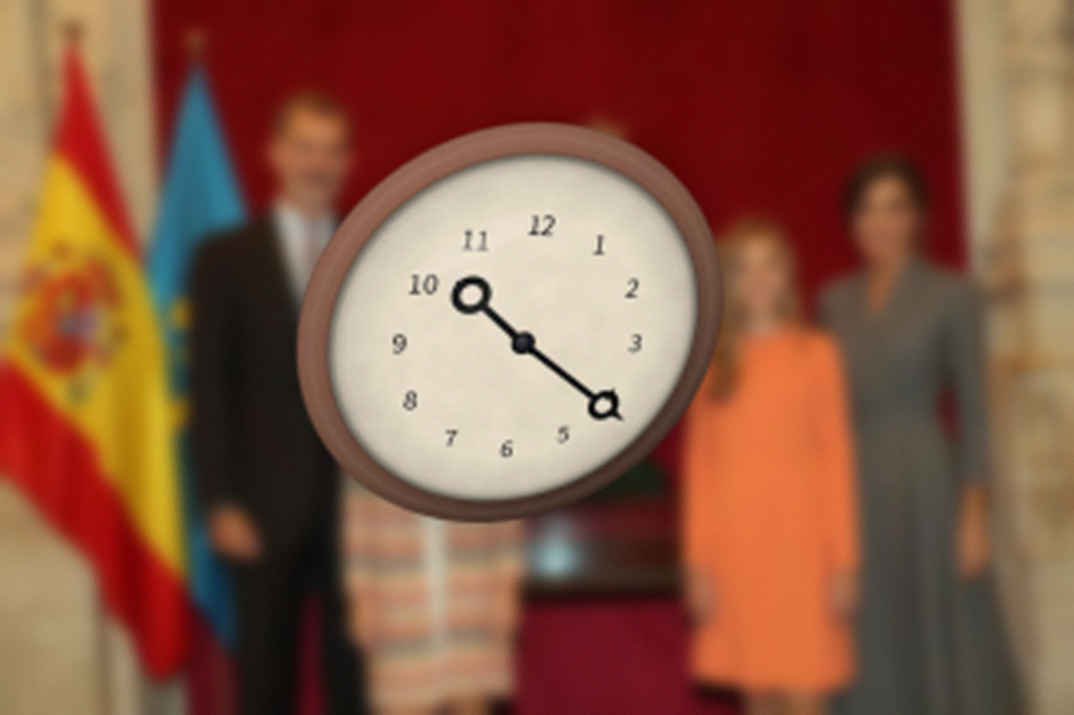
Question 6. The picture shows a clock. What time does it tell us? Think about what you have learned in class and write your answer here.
10:21
